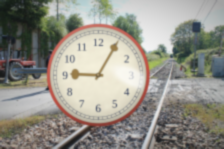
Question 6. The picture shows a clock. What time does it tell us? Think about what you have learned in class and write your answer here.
9:05
